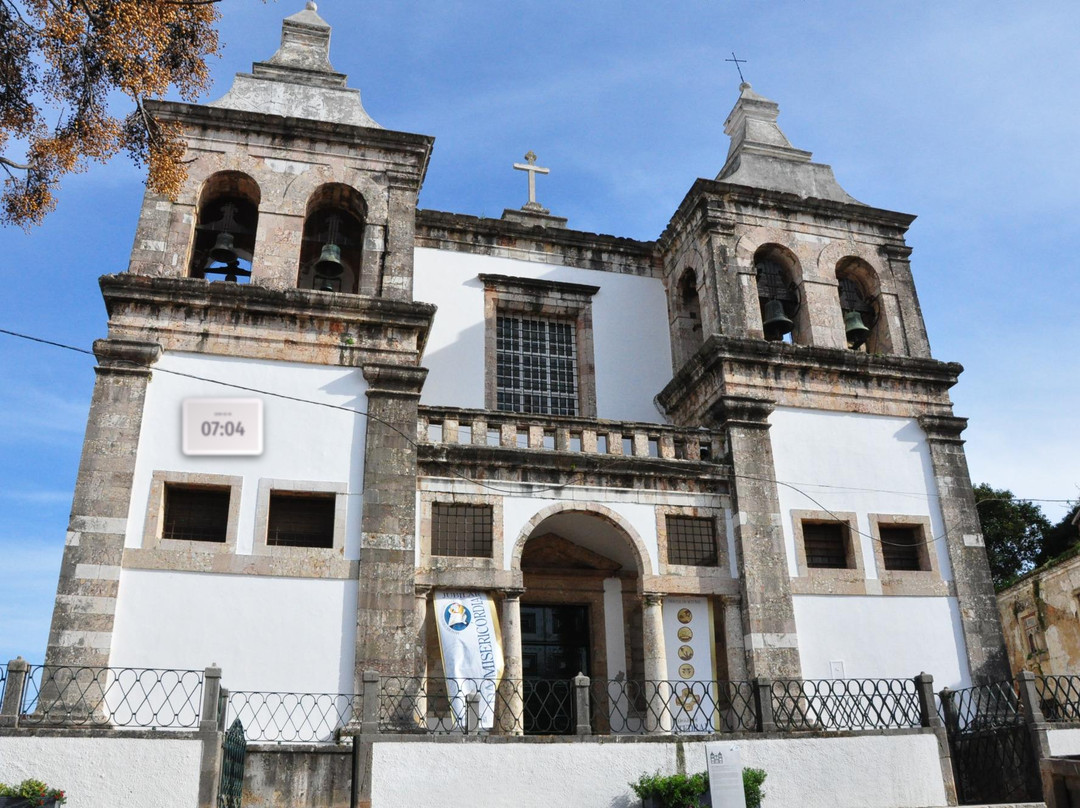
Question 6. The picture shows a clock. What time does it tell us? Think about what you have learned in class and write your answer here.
7:04
